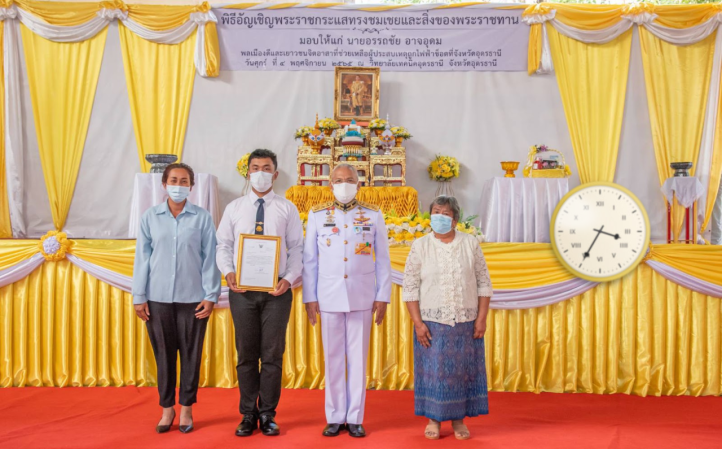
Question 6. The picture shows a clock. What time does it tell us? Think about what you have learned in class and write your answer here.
3:35
